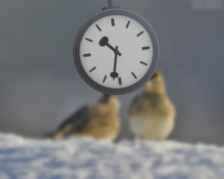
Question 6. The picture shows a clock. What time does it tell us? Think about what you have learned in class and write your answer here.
10:32
